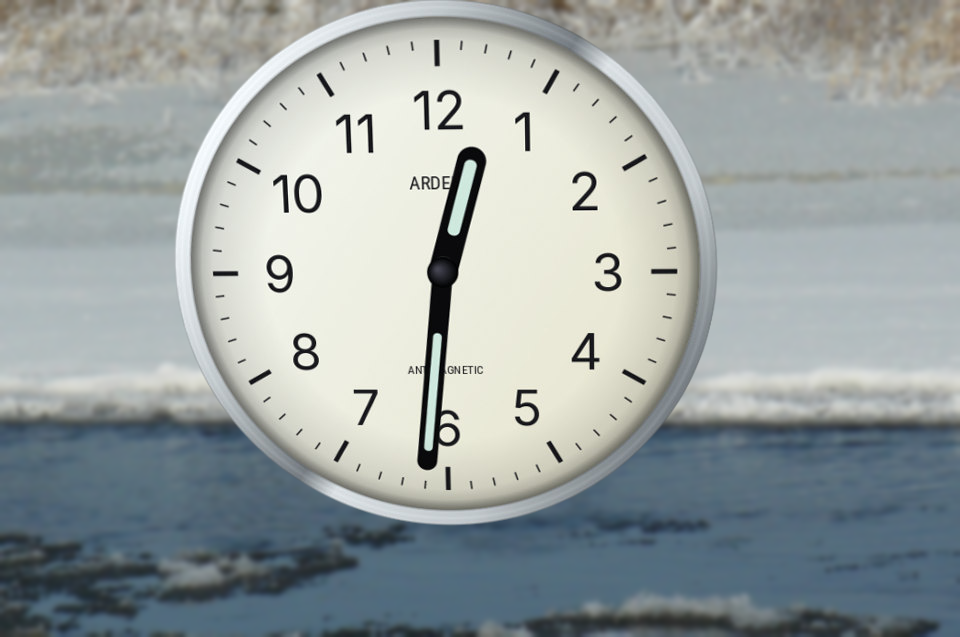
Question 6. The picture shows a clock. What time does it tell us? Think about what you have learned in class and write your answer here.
12:31
